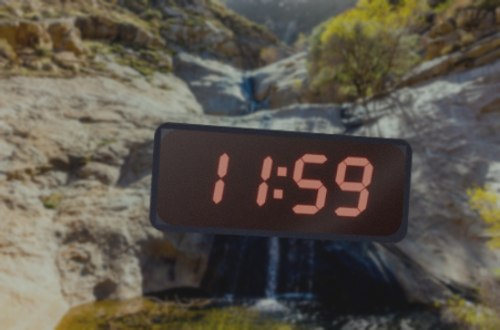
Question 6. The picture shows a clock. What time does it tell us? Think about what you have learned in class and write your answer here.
11:59
